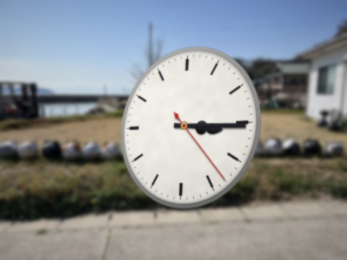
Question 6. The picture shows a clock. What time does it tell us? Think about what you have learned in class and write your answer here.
3:15:23
